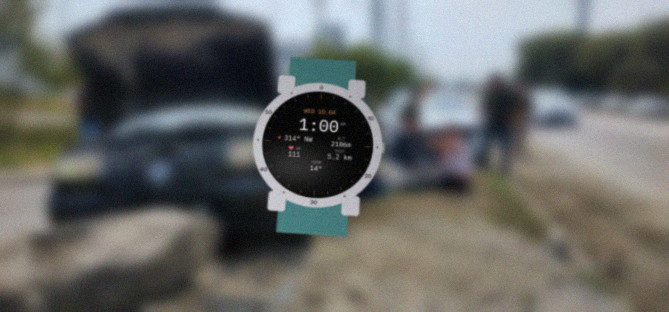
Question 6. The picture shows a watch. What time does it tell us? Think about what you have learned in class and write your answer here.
1:00
